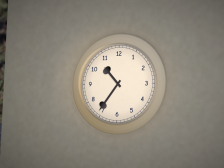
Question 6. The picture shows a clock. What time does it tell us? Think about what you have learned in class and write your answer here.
10:36
